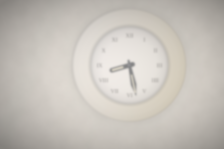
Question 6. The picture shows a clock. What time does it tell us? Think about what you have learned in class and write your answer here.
8:28
